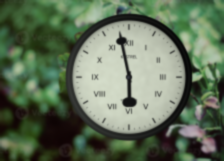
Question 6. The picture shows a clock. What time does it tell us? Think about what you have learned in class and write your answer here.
5:58
